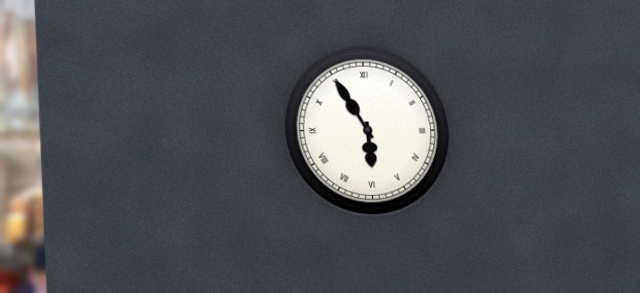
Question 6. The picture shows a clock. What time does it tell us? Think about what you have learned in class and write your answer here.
5:55
